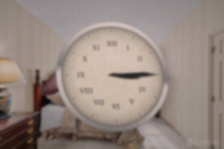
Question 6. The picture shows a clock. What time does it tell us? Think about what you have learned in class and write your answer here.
3:15
